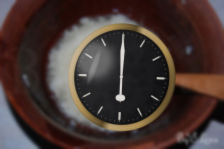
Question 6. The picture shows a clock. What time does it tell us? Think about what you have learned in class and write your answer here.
6:00
